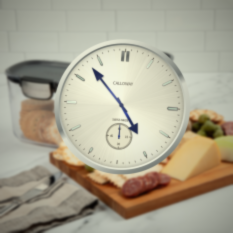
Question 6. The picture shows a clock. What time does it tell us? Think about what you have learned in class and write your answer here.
4:53
